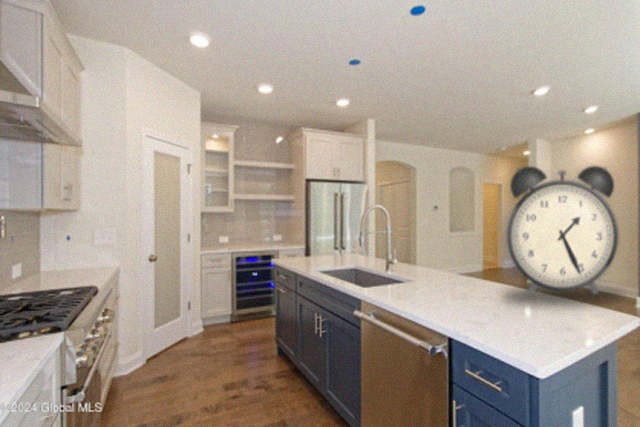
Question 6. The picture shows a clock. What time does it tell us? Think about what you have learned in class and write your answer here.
1:26
